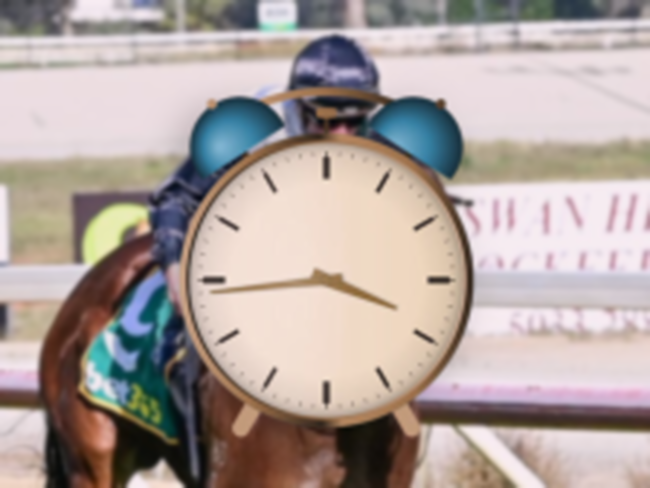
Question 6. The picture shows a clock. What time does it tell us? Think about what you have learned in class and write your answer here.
3:44
